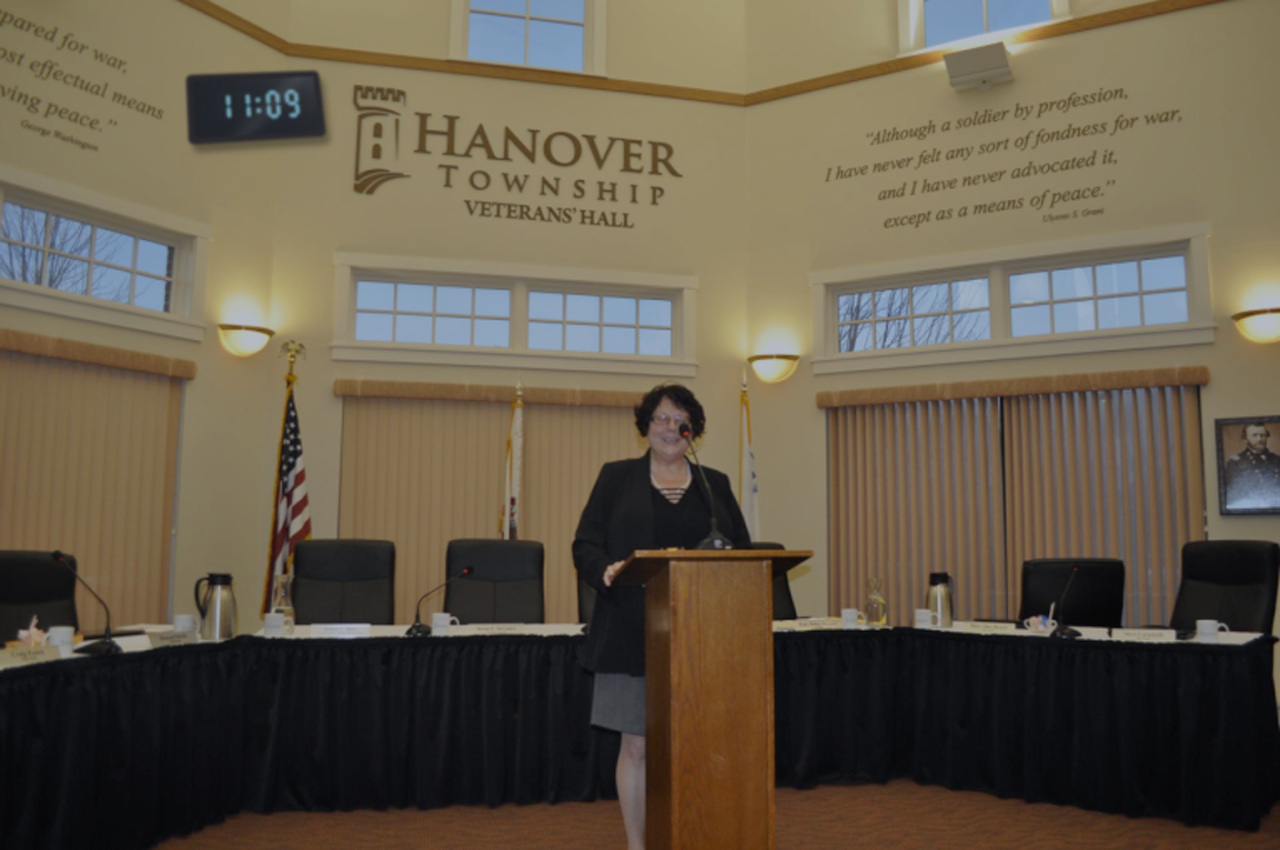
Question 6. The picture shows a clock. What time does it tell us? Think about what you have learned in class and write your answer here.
11:09
